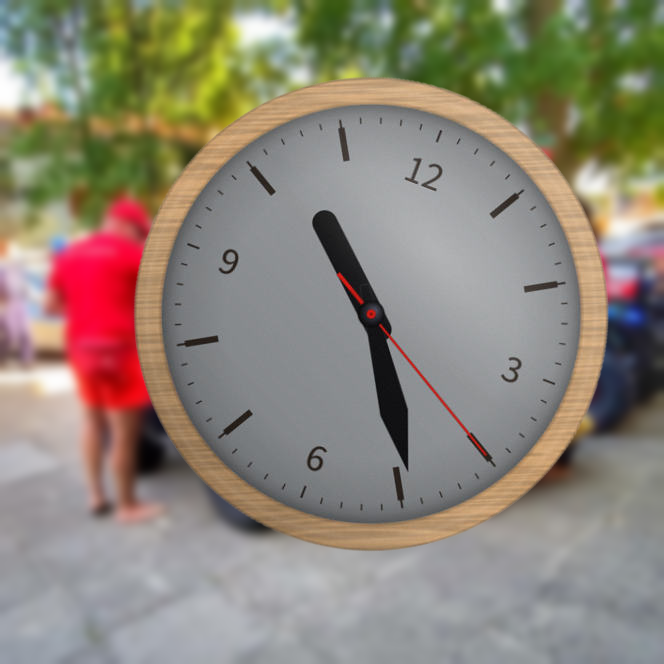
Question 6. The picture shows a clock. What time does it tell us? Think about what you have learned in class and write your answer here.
10:24:20
